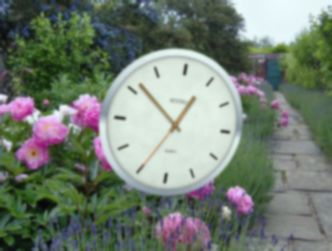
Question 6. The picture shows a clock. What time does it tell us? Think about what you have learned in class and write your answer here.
12:51:35
